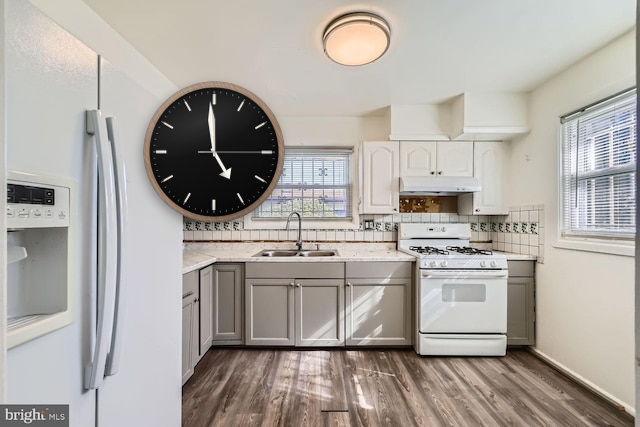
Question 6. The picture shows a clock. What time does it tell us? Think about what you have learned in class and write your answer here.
4:59:15
